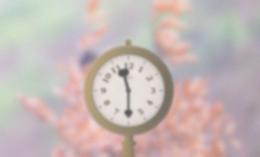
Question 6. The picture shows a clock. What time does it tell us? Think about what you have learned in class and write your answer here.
11:30
